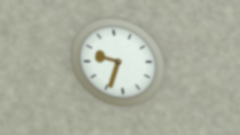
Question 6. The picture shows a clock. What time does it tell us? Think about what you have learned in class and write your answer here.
9:34
